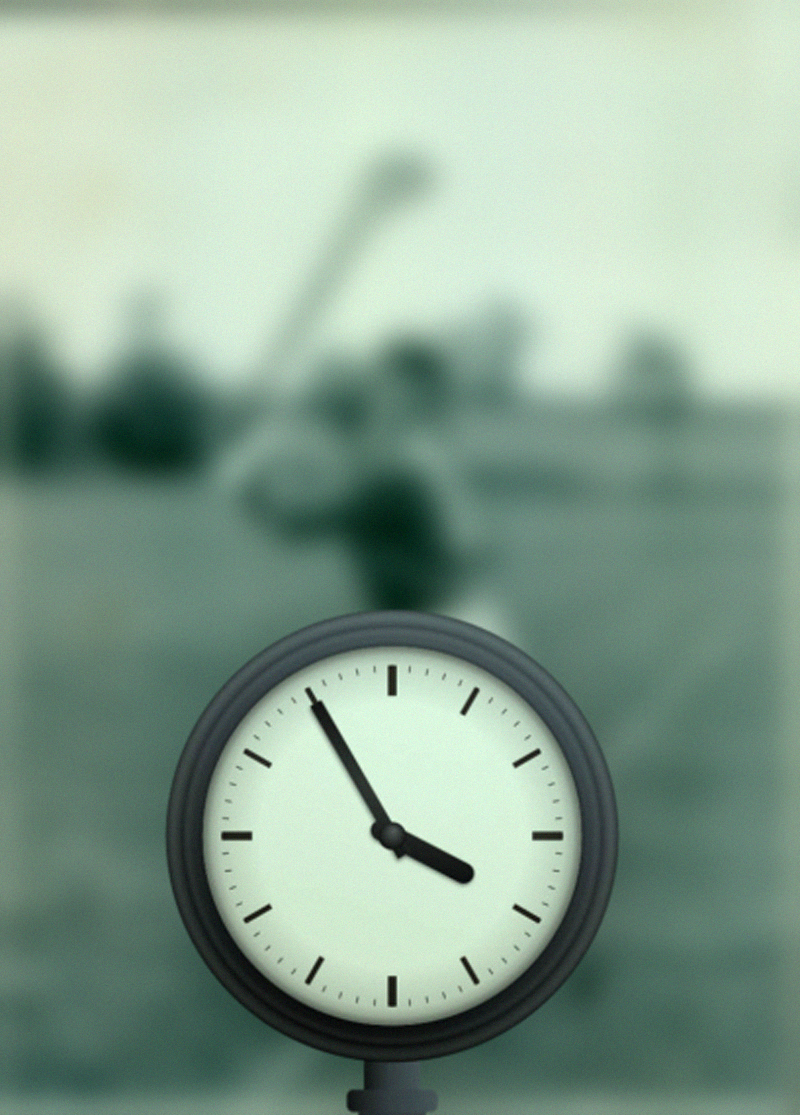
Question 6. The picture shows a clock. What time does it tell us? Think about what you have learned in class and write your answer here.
3:55
